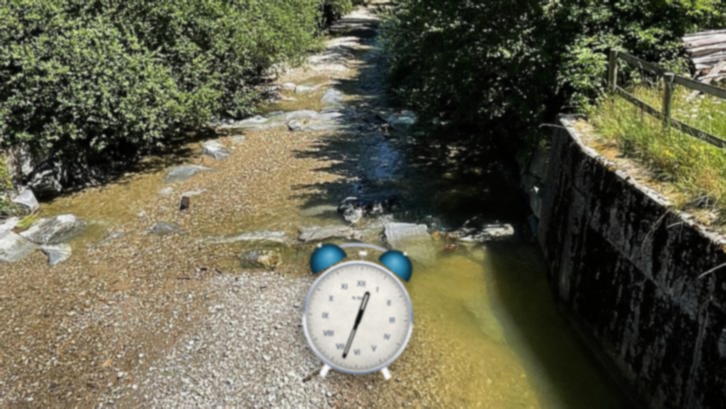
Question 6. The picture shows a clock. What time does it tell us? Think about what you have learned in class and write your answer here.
12:33
